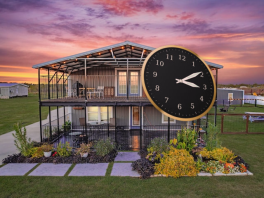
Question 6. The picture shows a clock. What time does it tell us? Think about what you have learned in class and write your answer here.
3:09
